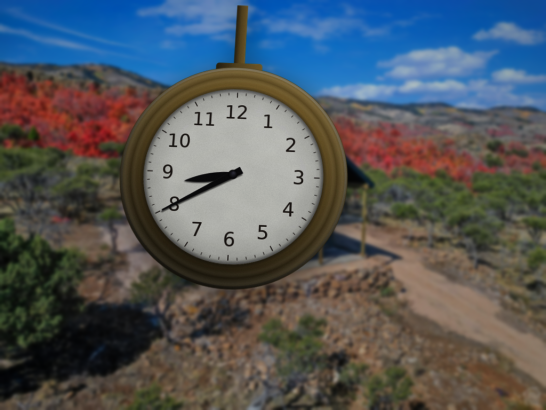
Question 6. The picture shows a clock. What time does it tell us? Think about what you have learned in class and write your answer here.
8:40
